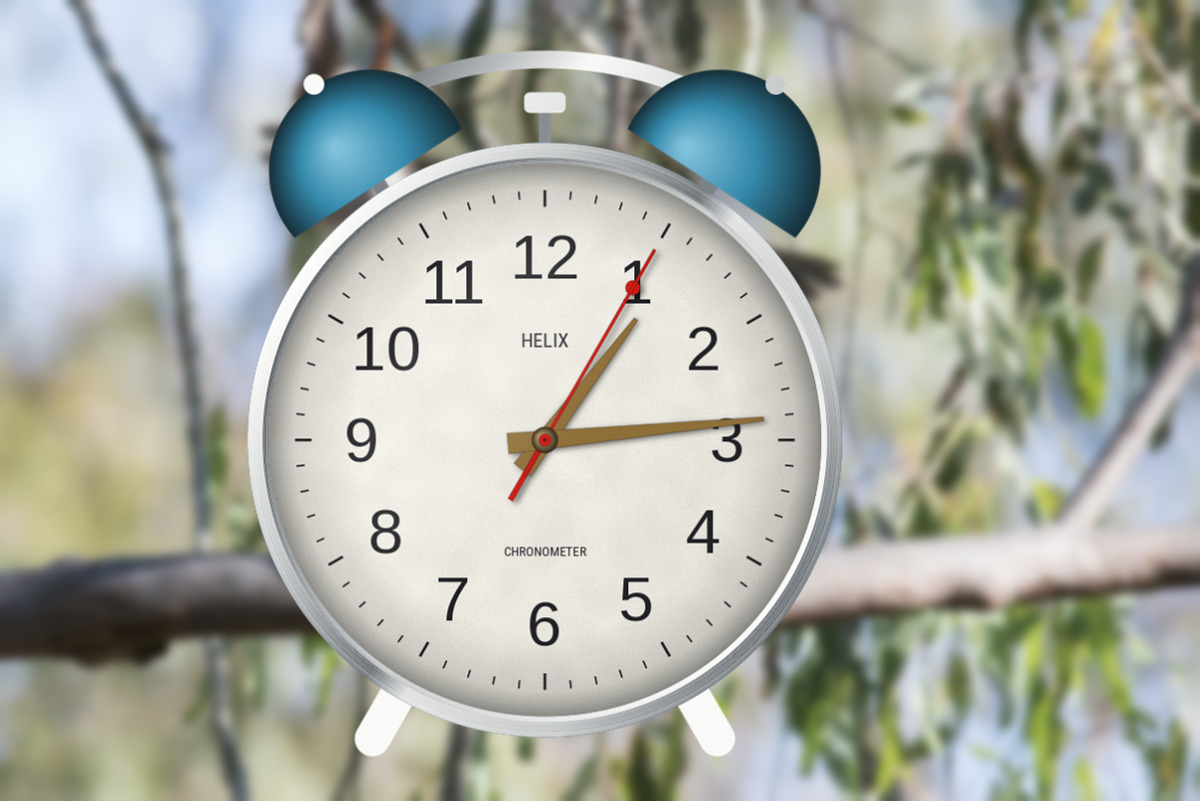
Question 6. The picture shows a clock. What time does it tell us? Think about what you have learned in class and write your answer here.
1:14:05
